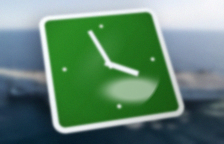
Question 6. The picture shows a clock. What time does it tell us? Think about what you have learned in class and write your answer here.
3:57
